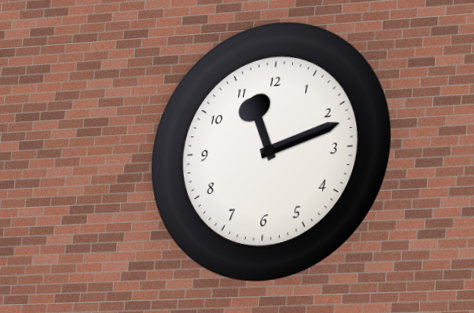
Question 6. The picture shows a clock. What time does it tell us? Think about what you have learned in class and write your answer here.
11:12
